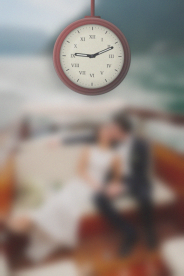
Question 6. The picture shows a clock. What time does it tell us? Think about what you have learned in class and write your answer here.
9:11
